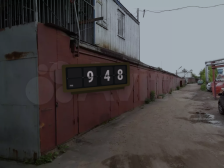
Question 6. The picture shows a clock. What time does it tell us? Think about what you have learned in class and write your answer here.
9:48
